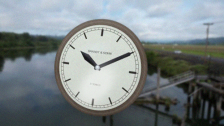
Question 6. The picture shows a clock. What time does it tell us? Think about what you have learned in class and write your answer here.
10:10
